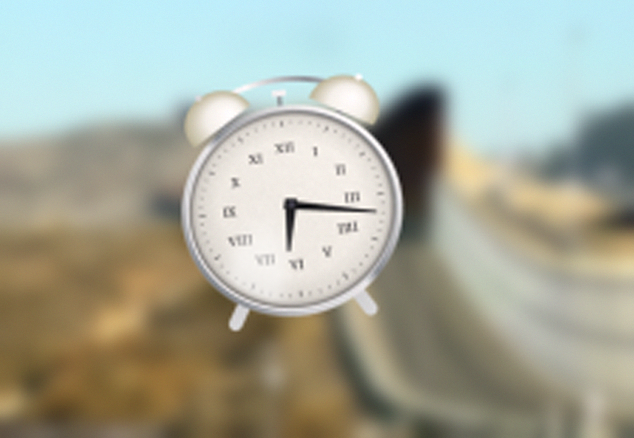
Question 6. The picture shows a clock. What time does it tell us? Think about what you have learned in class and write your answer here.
6:17
